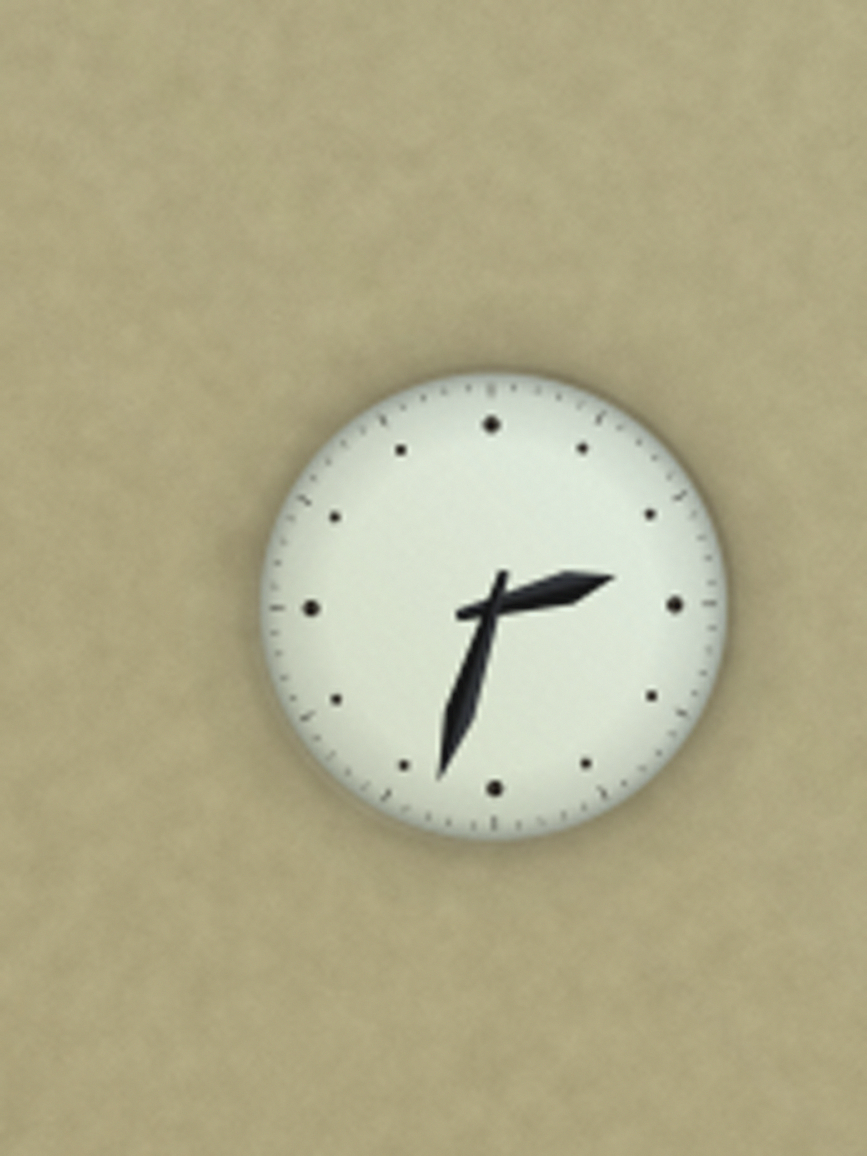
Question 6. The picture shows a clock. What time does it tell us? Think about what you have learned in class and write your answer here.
2:33
